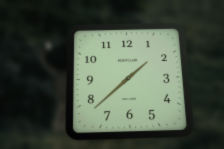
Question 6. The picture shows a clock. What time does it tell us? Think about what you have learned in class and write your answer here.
1:38
